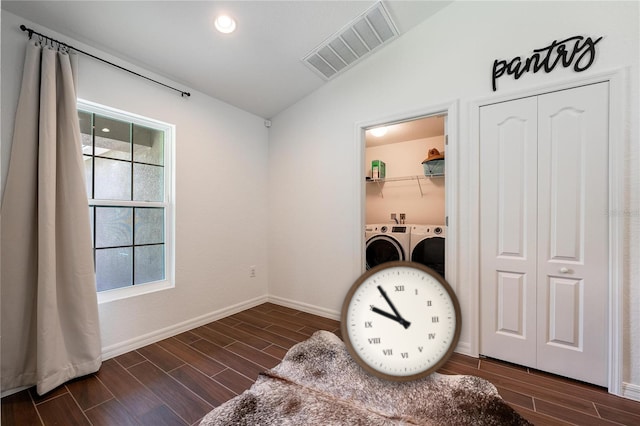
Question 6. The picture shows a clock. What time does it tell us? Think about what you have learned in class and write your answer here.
9:55
